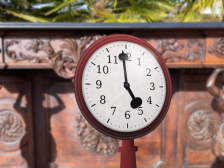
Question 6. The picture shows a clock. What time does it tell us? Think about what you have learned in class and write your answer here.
4:59
